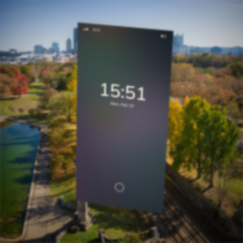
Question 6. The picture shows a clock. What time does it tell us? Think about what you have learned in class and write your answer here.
15:51
